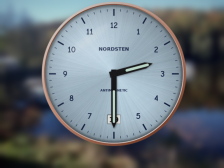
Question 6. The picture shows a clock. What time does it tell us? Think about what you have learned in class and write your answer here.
2:30
